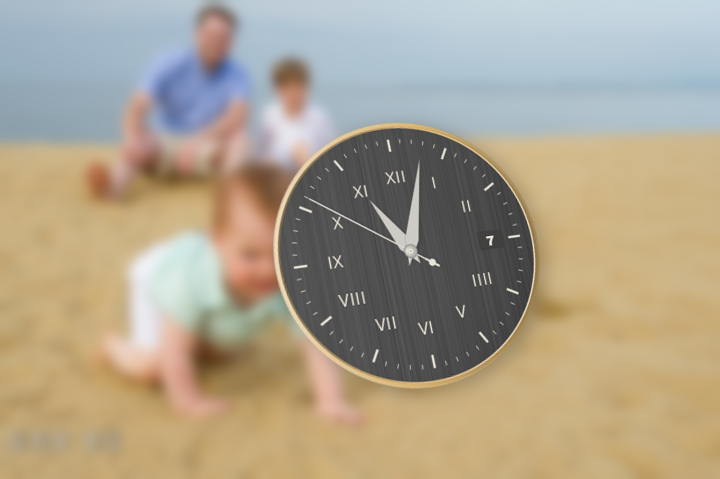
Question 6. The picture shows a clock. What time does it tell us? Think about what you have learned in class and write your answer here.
11:02:51
